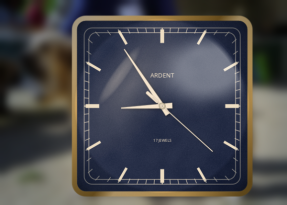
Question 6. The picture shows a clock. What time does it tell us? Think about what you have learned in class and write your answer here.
8:54:22
